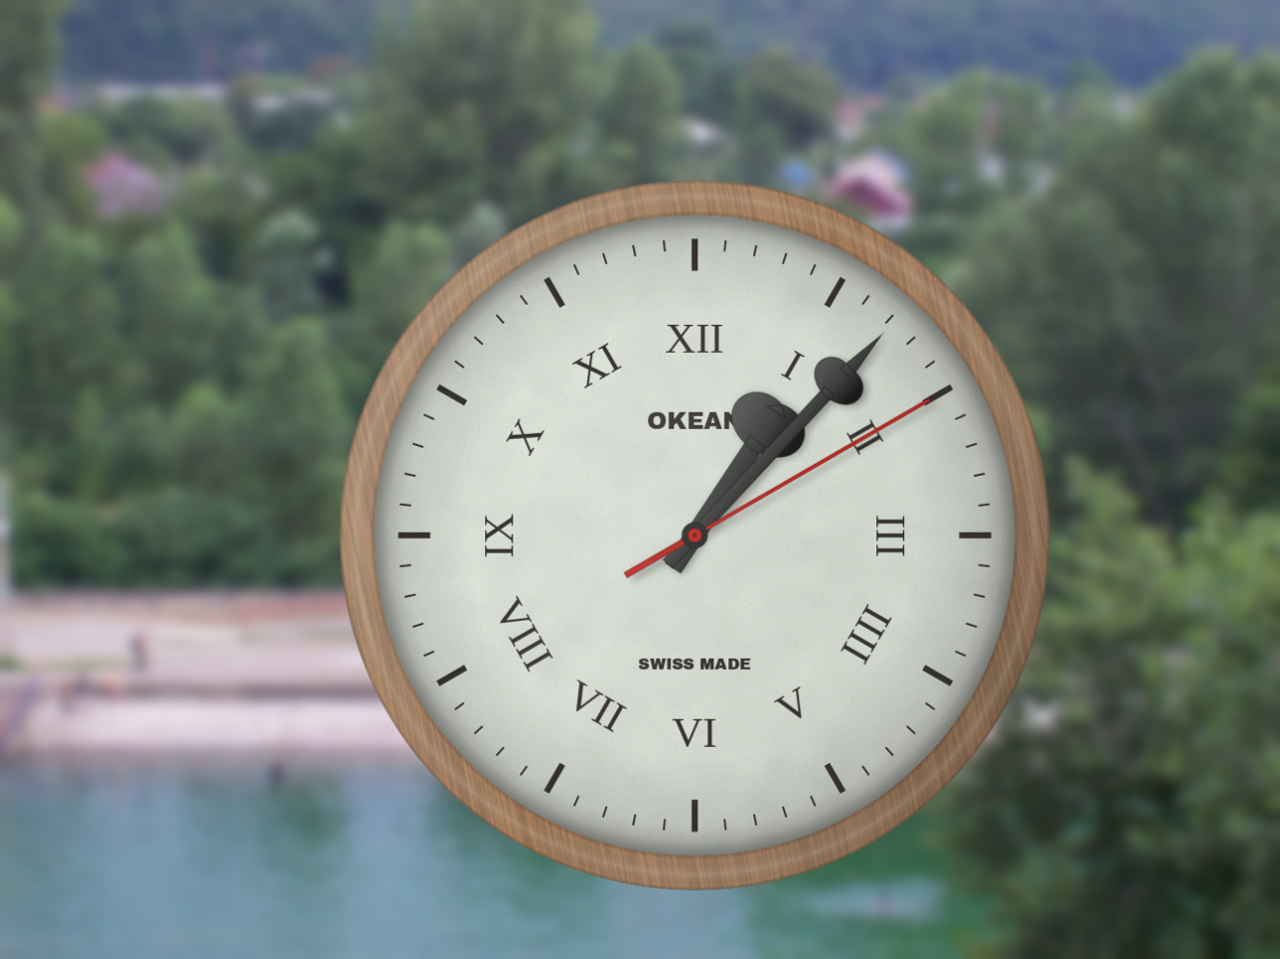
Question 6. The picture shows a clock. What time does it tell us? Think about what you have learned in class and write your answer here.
1:07:10
